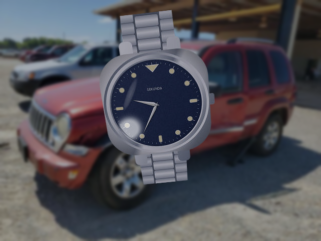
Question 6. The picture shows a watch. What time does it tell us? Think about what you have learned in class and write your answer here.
9:35
